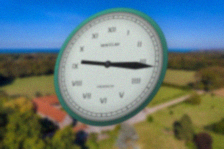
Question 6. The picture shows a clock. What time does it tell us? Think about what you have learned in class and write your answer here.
9:16
